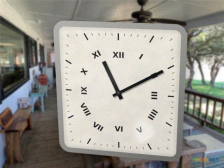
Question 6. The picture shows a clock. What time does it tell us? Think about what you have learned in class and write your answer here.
11:10
